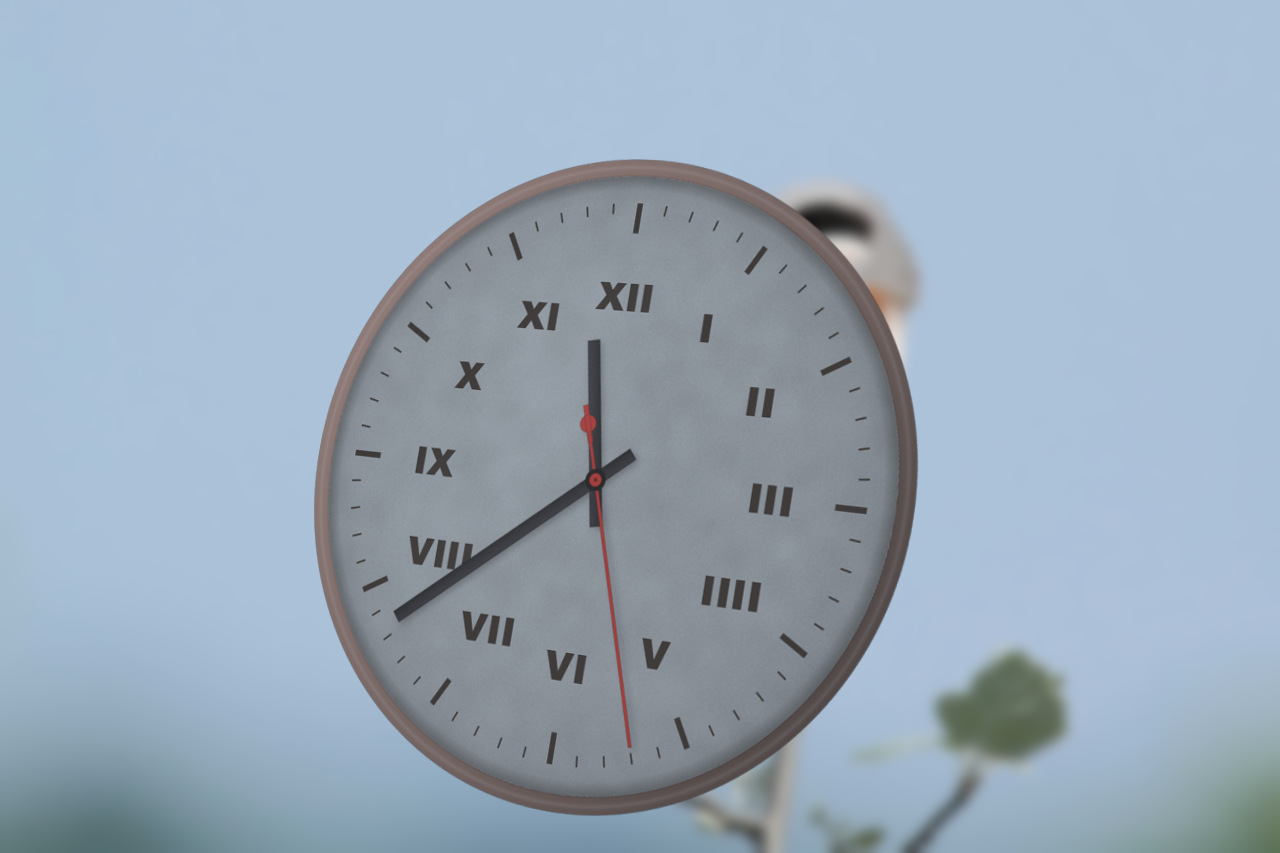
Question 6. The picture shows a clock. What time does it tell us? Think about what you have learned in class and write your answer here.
11:38:27
